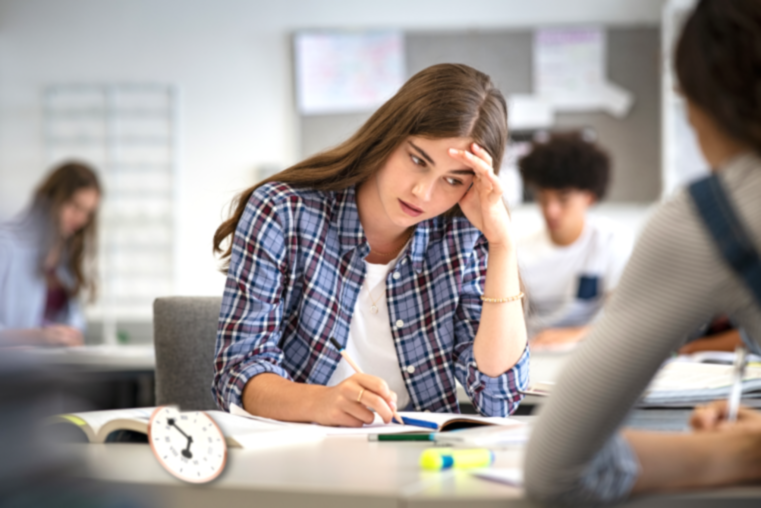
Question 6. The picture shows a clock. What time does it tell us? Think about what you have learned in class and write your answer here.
6:53
